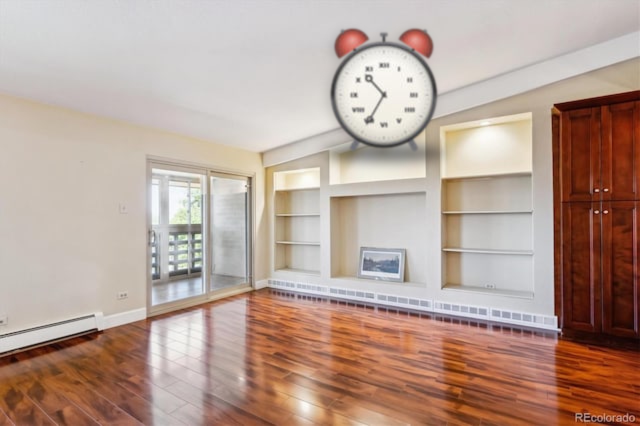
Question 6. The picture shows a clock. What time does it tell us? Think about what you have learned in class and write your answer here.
10:35
